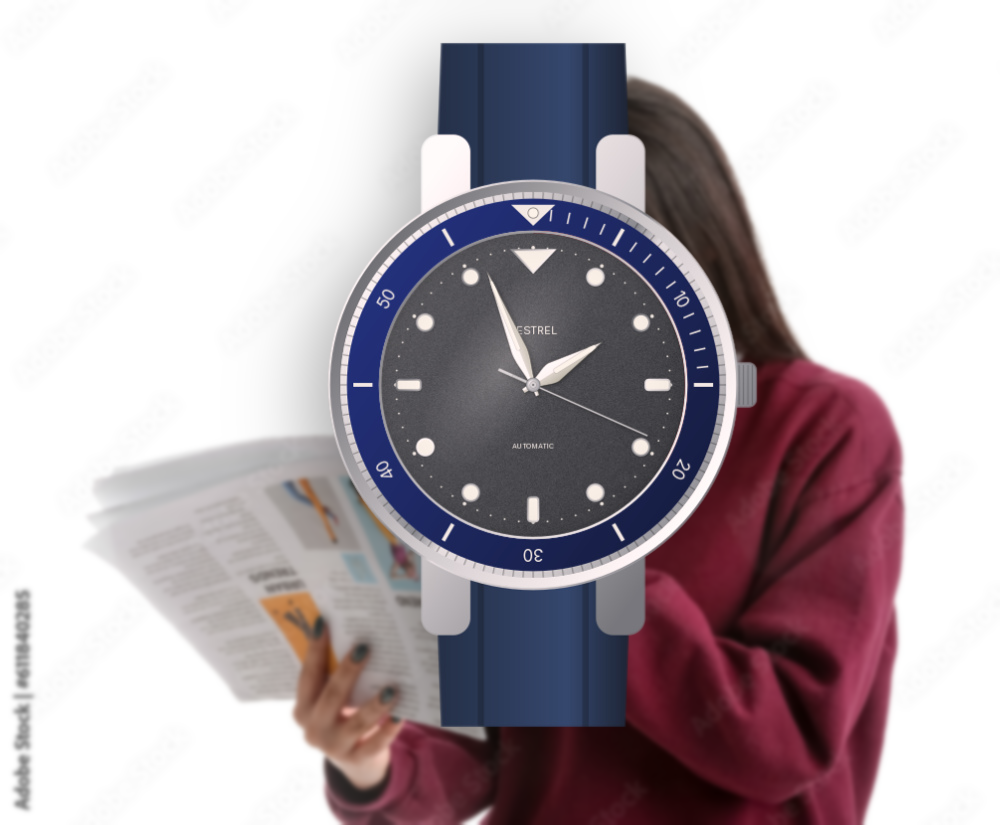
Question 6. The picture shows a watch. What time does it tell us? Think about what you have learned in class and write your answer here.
1:56:19
